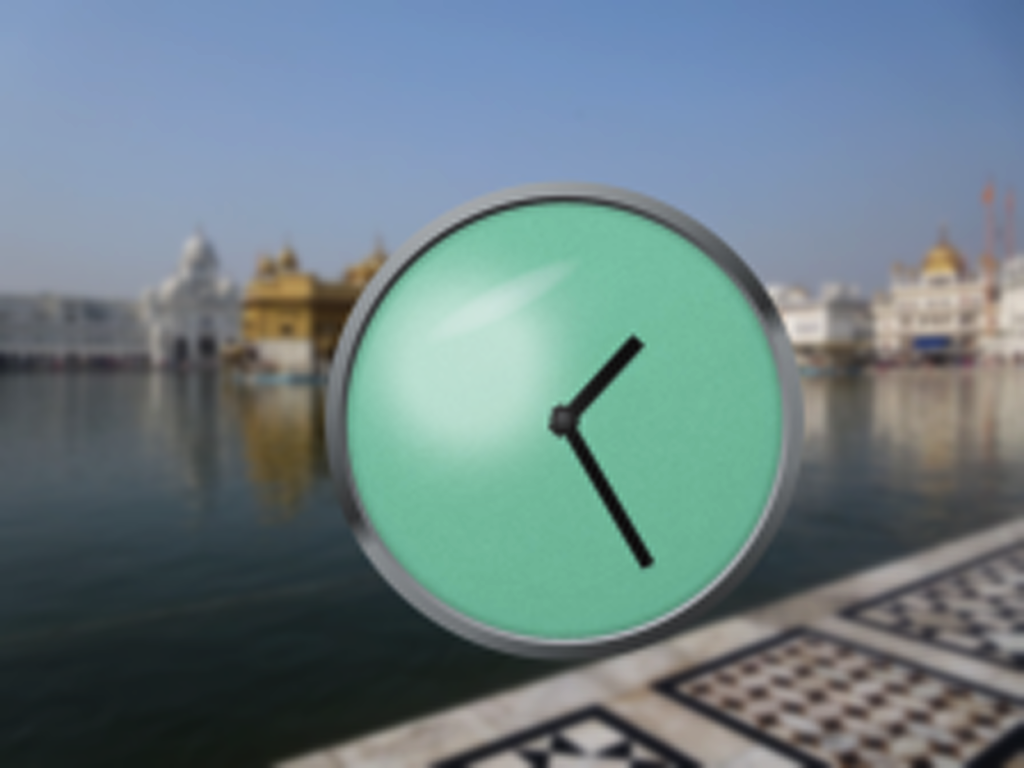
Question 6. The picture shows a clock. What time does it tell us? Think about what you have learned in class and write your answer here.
1:25
